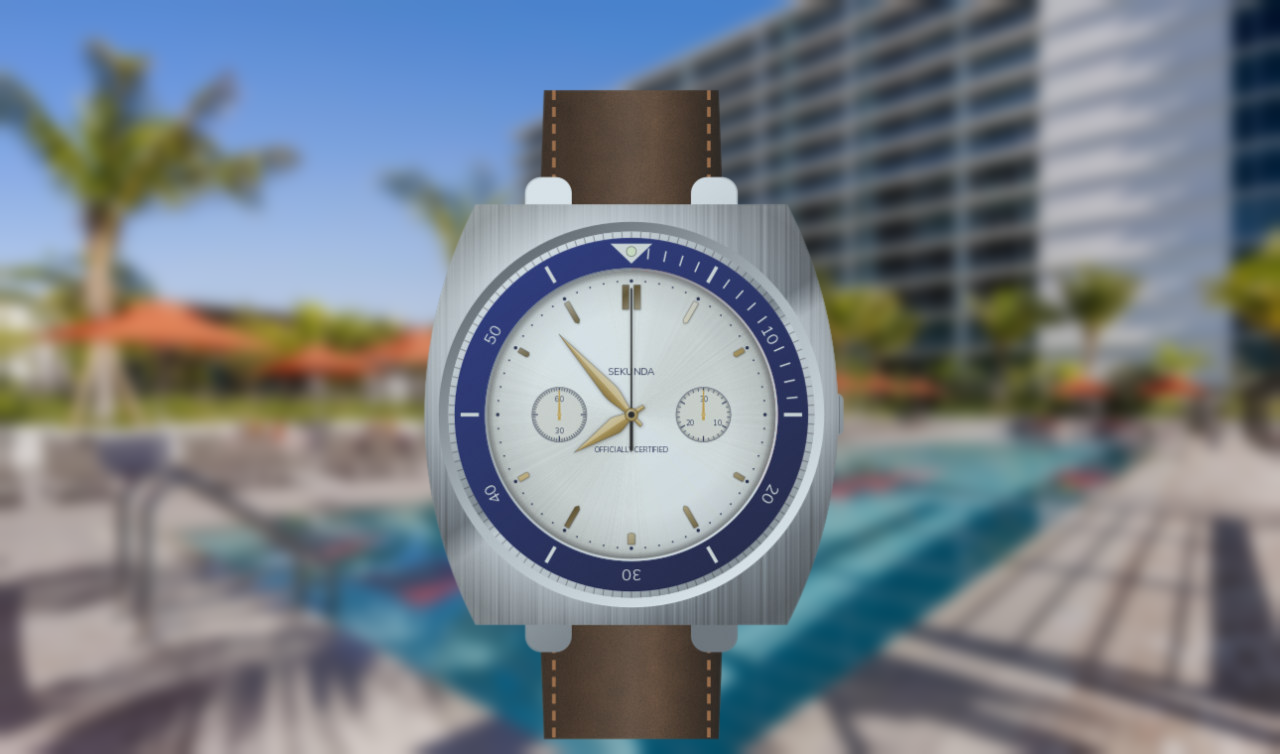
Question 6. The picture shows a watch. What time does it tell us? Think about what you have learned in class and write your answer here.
7:53
